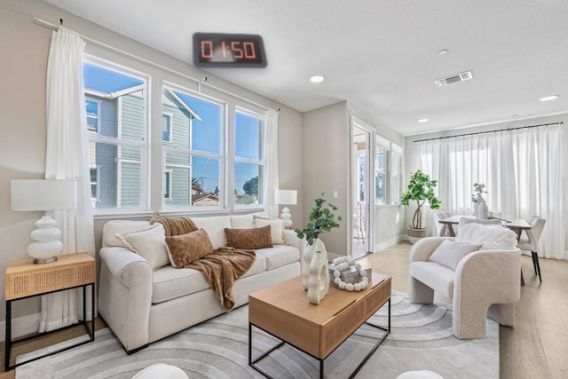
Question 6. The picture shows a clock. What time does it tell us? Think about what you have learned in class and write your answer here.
1:50
